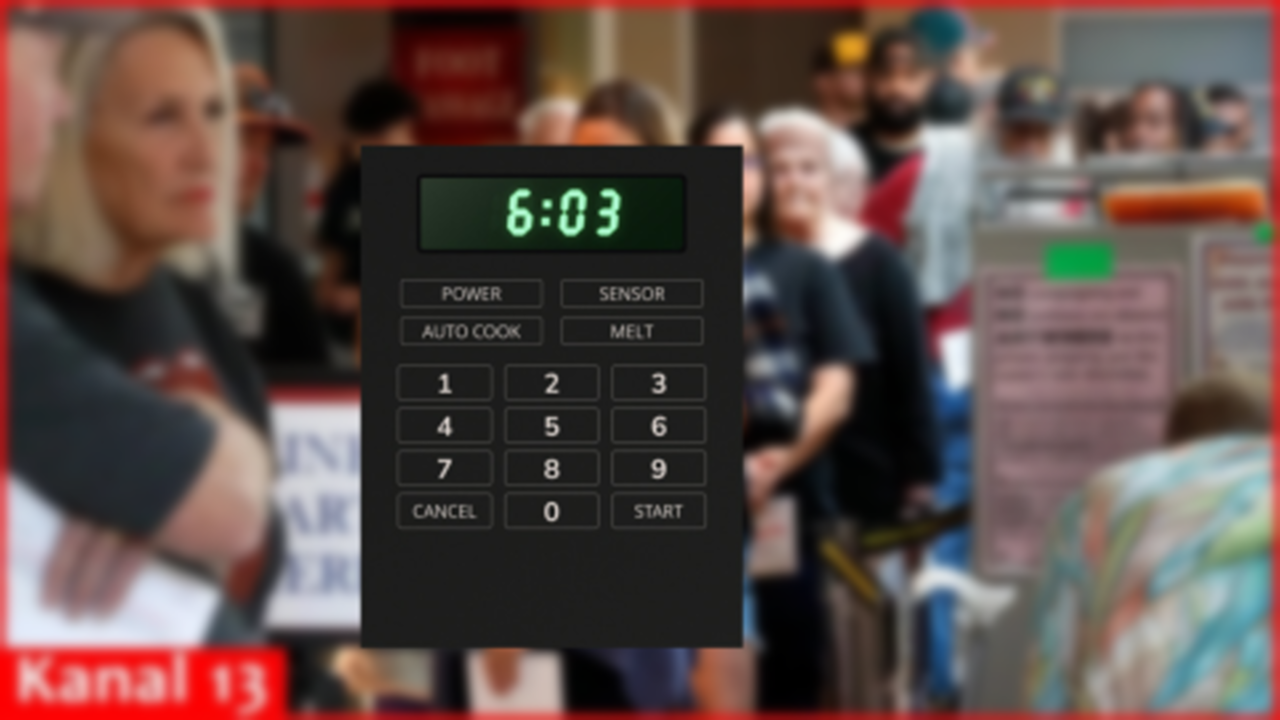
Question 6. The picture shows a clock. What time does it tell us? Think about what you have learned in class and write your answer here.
6:03
